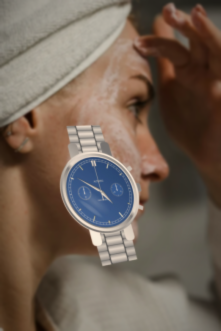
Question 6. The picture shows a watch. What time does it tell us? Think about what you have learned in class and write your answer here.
4:51
